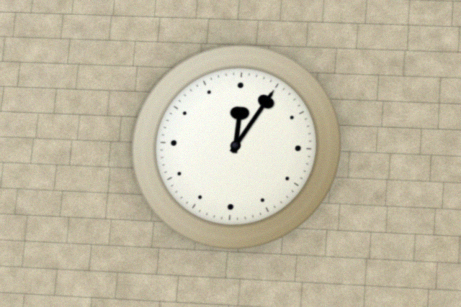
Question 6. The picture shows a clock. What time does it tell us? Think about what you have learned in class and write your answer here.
12:05
